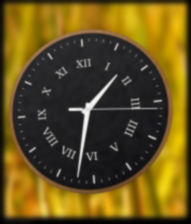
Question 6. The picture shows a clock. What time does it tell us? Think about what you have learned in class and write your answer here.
1:32:16
